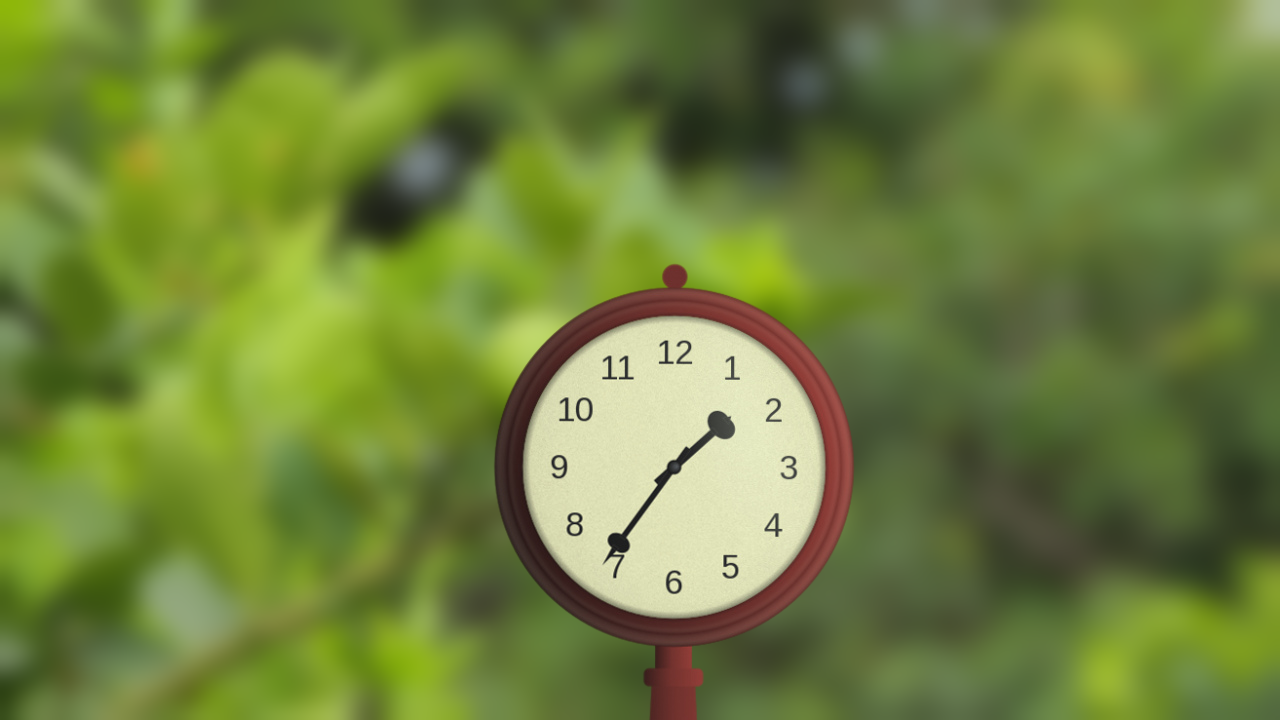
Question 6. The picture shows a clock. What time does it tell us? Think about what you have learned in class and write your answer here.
1:36
